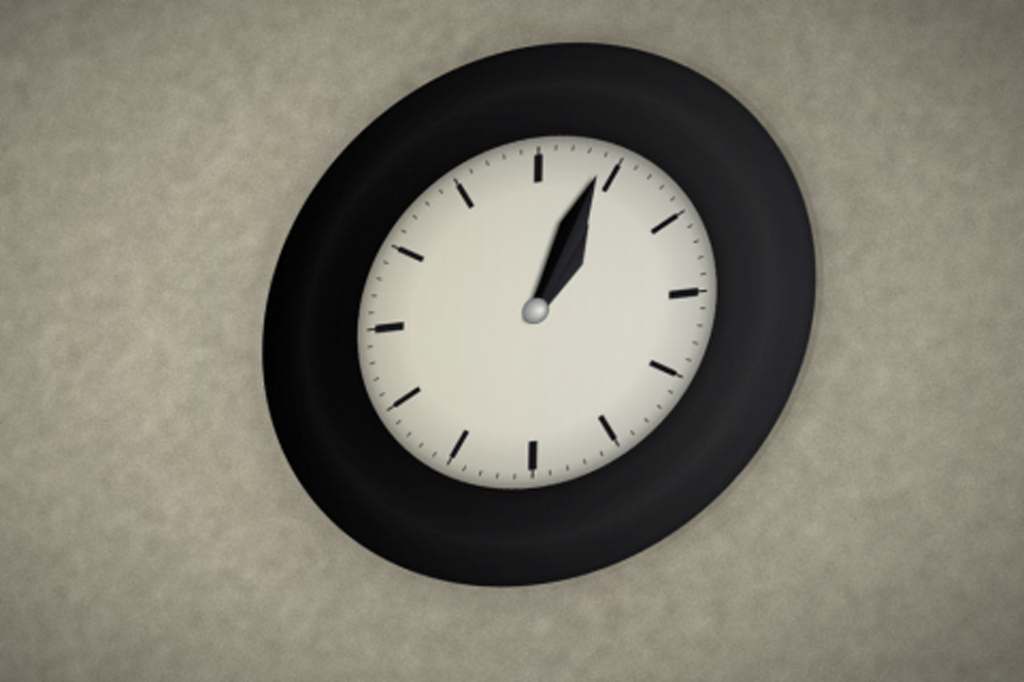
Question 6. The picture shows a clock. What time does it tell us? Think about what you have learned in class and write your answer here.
1:04
